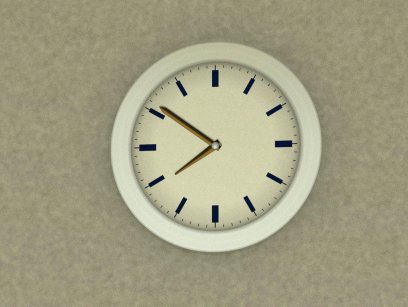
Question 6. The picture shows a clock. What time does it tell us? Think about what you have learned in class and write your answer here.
7:51
